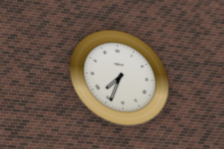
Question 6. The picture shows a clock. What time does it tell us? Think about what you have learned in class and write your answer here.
7:34
